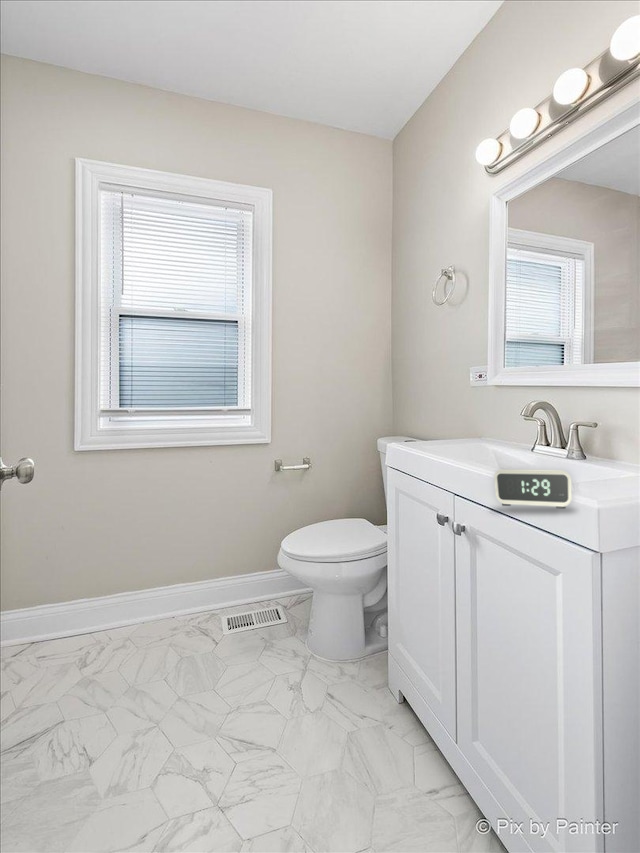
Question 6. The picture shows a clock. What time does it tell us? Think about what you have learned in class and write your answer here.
1:29
